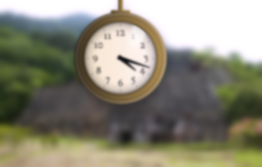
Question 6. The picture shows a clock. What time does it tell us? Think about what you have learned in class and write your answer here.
4:18
